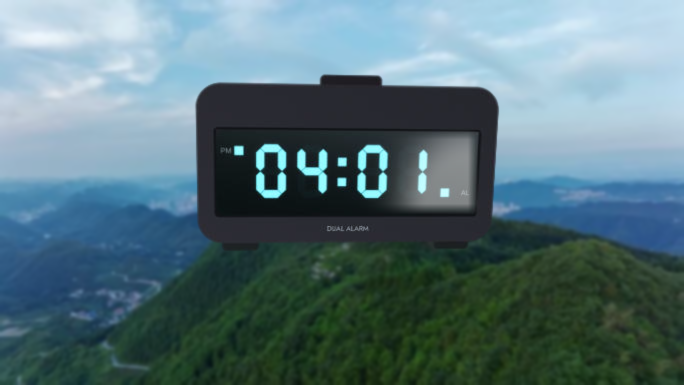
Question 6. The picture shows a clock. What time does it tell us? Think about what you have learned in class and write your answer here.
4:01
